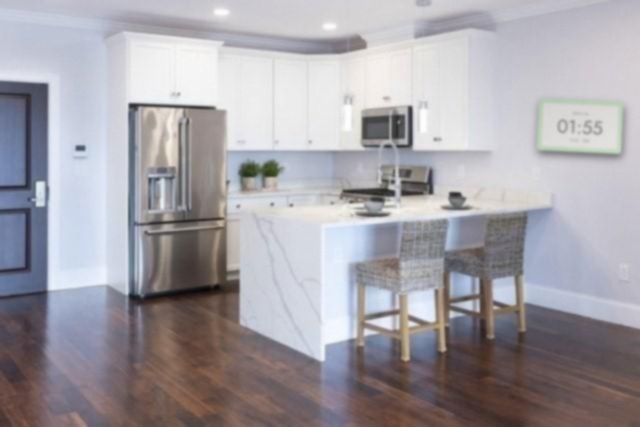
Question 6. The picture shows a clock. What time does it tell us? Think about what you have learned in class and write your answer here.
1:55
